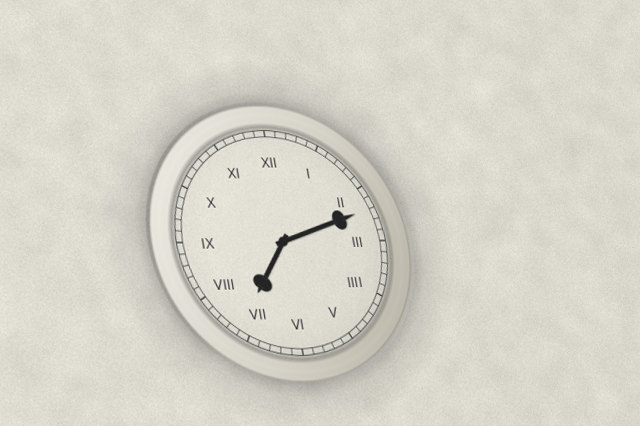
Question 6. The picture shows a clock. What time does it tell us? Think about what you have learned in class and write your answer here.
7:12
